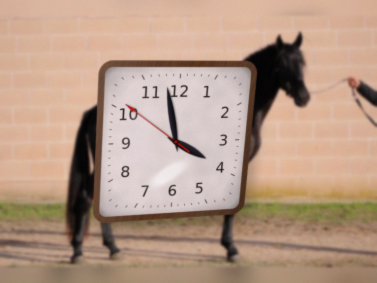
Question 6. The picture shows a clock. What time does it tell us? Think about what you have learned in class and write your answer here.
3:57:51
